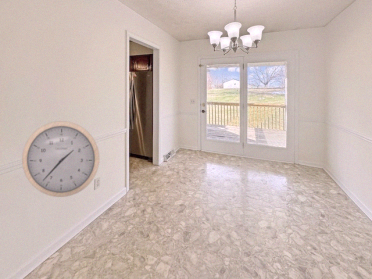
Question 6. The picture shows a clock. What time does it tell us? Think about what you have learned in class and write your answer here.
1:37
